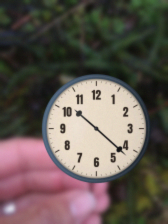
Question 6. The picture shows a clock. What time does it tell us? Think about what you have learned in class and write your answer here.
10:22
